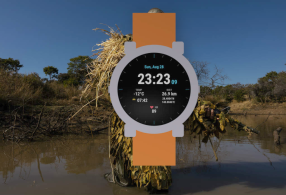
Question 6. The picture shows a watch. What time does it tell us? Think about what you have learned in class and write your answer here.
23:23
